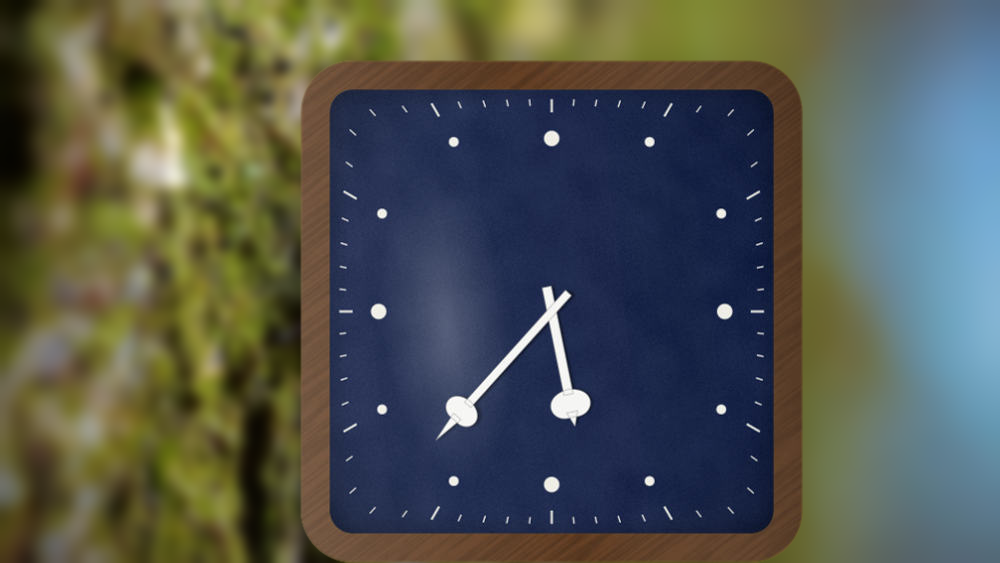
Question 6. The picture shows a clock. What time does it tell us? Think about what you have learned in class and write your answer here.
5:37
